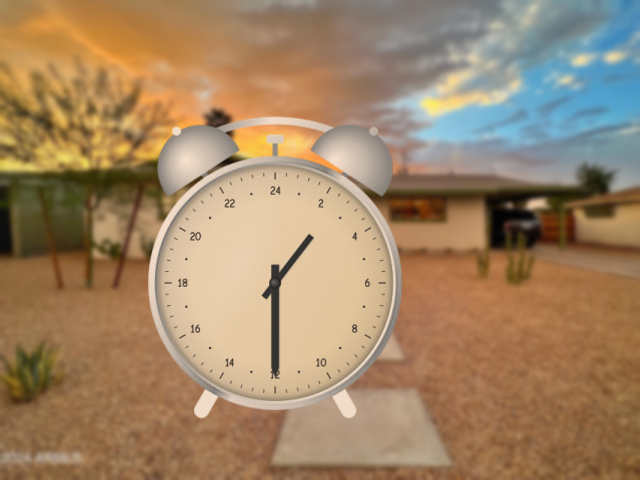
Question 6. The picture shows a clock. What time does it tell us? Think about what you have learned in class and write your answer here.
2:30
